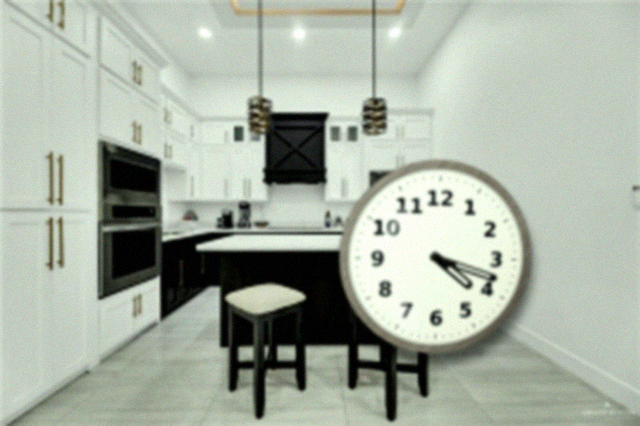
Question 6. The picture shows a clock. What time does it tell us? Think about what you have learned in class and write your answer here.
4:18
